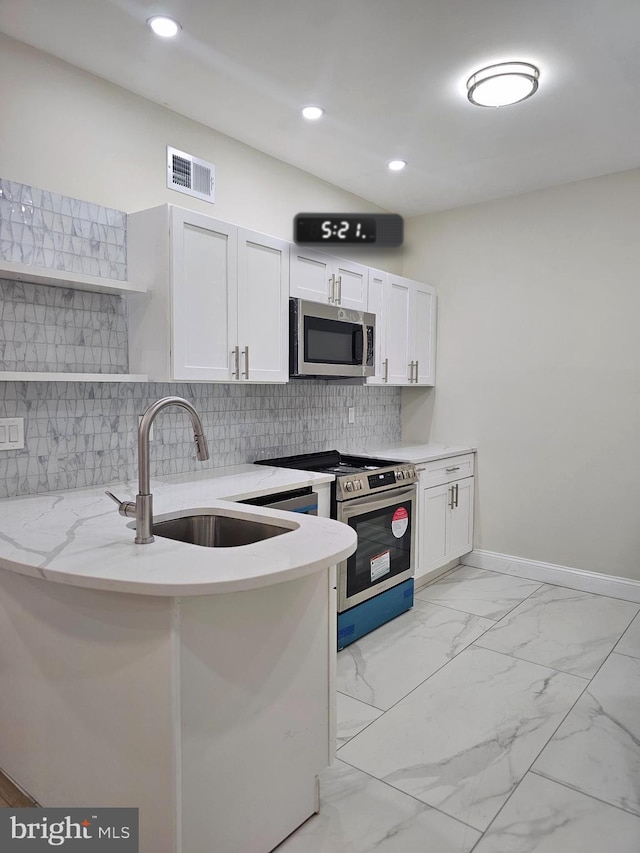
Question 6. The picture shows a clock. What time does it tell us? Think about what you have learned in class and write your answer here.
5:21
